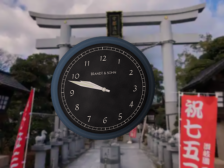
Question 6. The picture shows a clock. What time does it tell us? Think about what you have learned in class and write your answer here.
9:48
